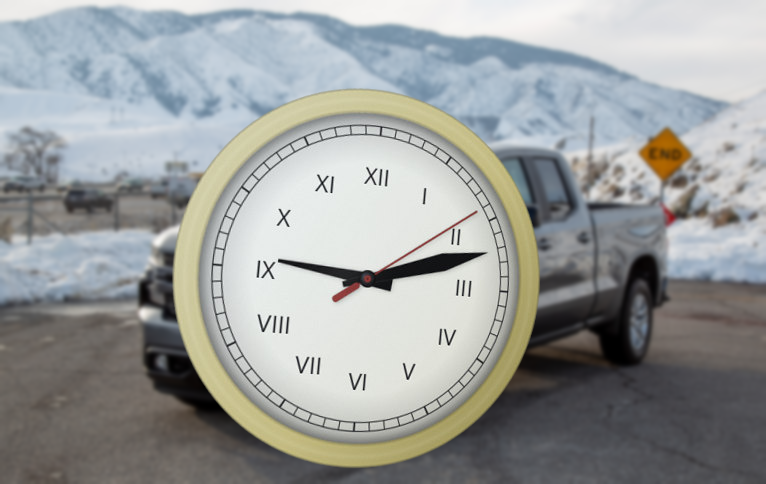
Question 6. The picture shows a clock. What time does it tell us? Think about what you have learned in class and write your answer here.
9:12:09
